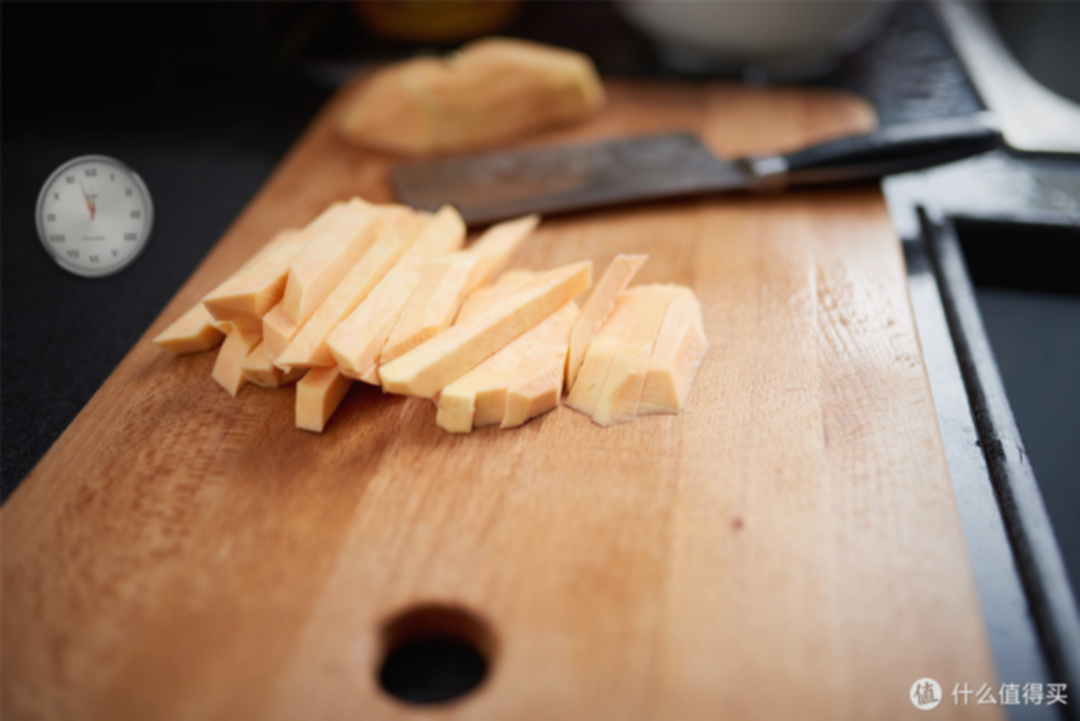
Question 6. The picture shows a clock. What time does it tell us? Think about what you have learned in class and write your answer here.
11:57
